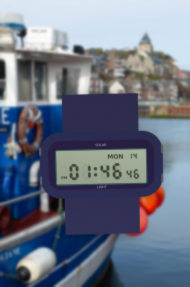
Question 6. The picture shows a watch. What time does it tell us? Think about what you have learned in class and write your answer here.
1:46:46
